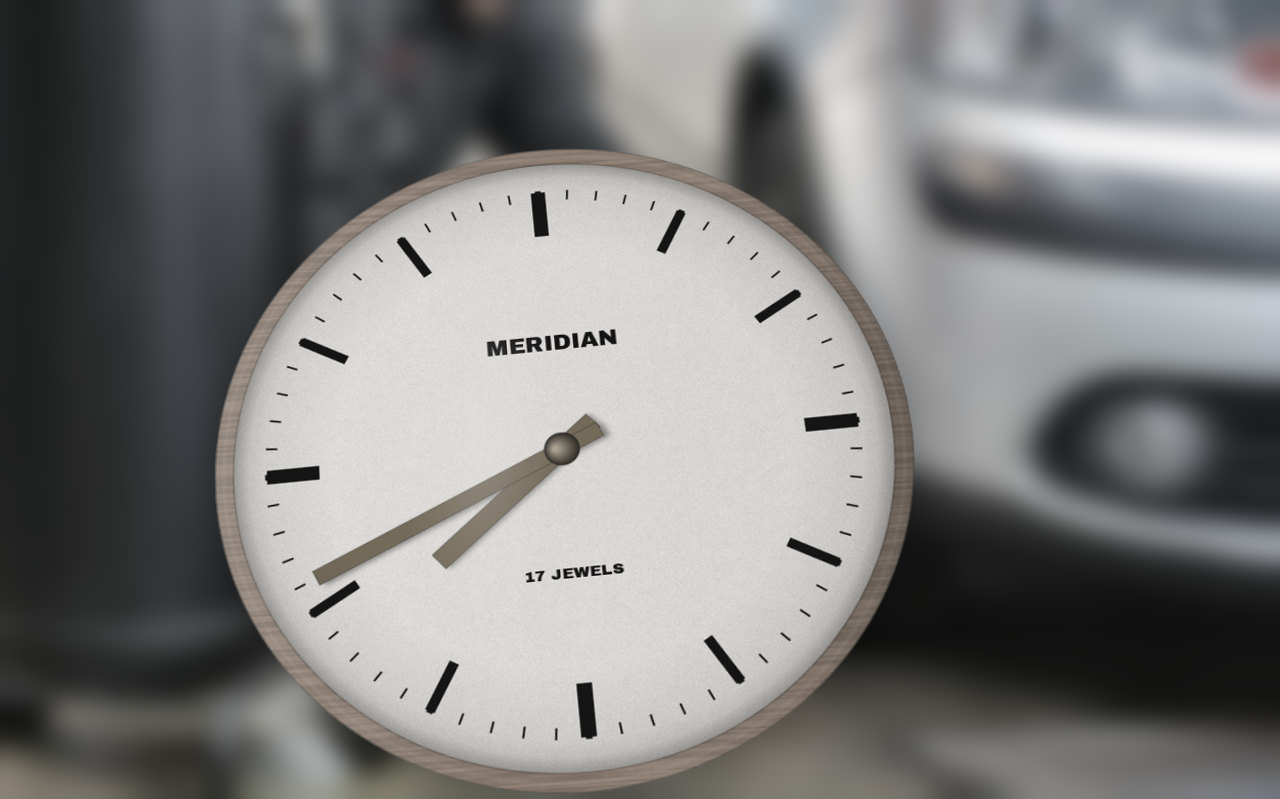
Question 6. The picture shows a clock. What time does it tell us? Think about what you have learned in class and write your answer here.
7:41
